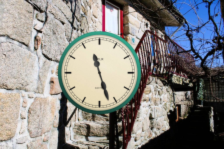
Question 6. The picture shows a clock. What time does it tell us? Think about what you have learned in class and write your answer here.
11:27
